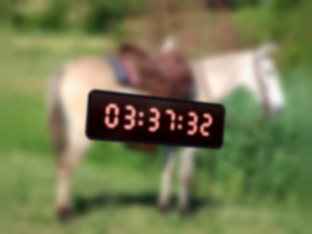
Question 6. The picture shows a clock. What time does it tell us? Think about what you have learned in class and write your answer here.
3:37:32
